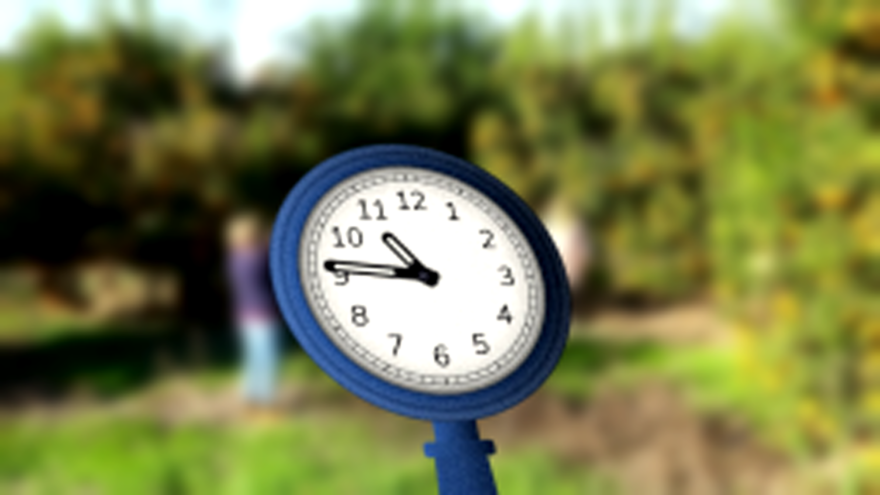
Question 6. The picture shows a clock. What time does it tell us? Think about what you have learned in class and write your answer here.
10:46
